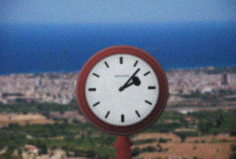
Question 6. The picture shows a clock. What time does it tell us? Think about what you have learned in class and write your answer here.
2:07
